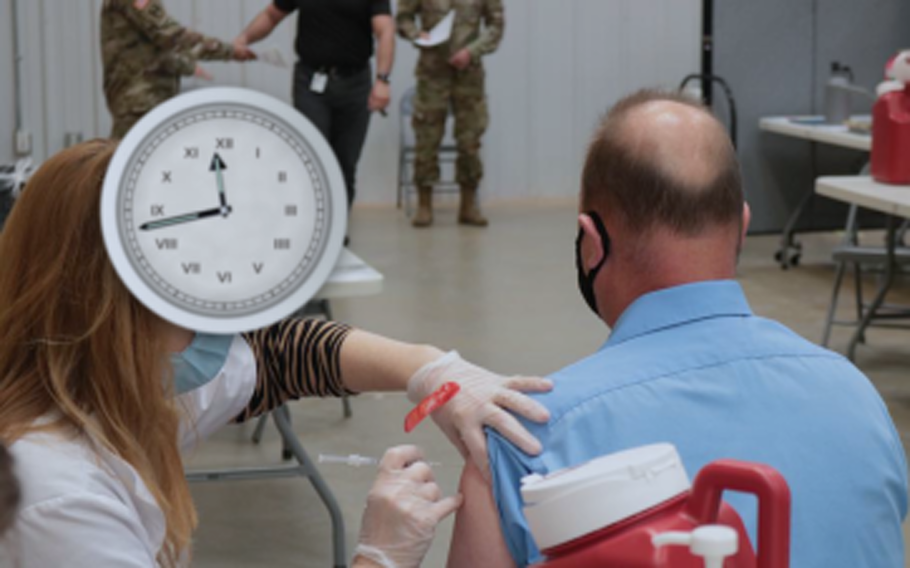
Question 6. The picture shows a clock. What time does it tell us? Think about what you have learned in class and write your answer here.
11:43
